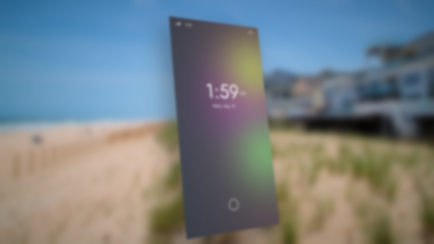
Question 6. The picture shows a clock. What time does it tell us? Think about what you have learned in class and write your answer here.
1:59
